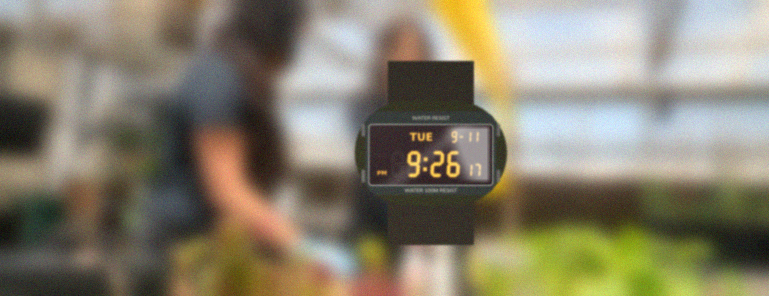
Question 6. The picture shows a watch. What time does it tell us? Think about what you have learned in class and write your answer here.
9:26:17
